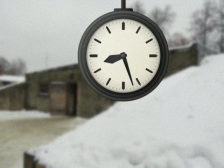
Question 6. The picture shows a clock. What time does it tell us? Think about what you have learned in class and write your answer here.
8:27
